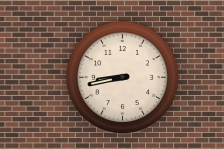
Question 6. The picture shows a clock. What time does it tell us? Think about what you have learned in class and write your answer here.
8:43
